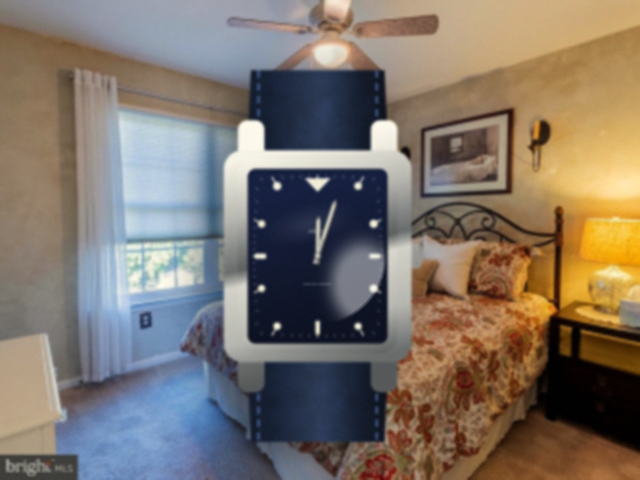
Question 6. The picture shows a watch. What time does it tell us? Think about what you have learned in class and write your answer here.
12:03
